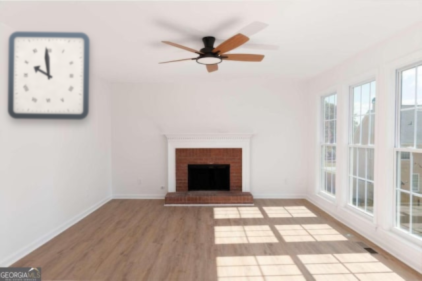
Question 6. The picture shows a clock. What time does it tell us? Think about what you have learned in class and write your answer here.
9:59
